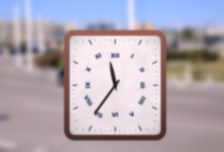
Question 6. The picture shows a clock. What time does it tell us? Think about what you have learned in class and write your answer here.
11:36
